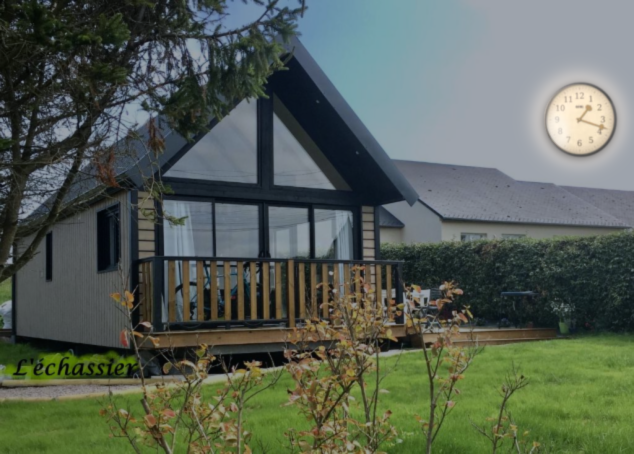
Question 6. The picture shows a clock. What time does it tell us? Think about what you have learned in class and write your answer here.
1:18
